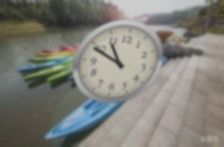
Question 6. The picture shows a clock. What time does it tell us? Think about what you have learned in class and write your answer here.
10:49
